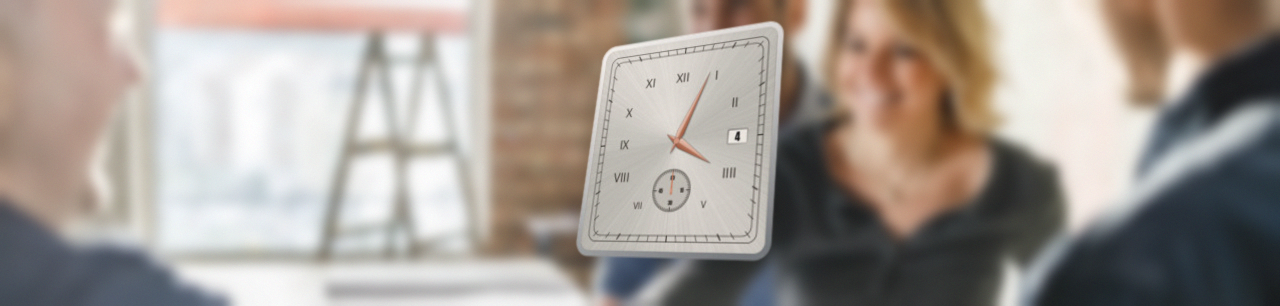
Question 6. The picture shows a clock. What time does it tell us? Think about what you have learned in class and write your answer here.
4:04
